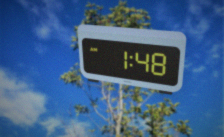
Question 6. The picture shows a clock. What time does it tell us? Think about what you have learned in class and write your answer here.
1:48
